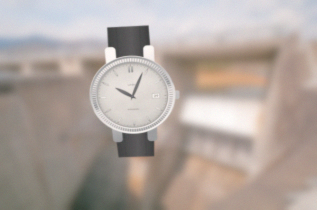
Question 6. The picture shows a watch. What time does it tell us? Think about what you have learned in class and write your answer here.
10:04
